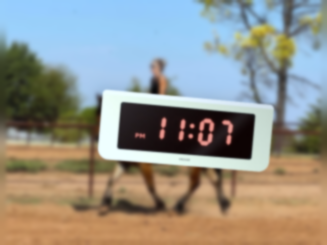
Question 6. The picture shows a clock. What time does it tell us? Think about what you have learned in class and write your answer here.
11:07
